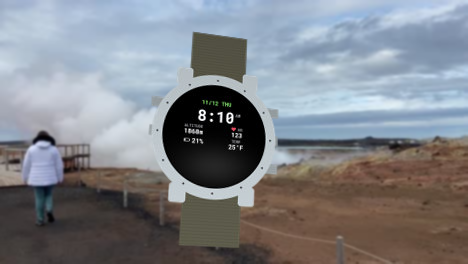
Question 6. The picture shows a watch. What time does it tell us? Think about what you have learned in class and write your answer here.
8:10
